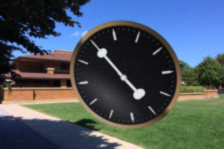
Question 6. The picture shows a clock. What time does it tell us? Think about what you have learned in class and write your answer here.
4:55
